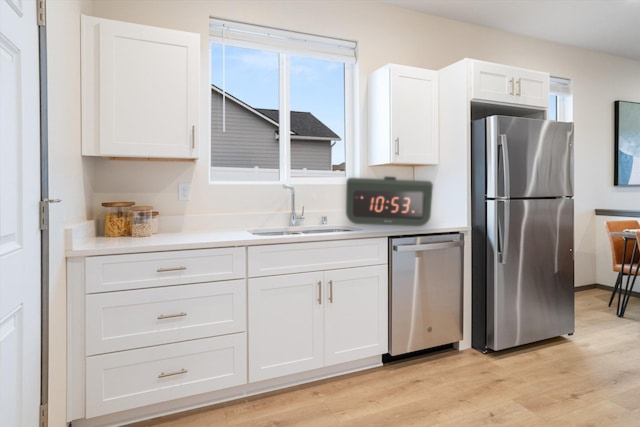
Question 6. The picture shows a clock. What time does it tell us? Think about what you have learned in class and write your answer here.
10:53
